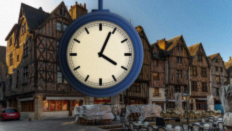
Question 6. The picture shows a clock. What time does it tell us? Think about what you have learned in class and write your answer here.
4:04
